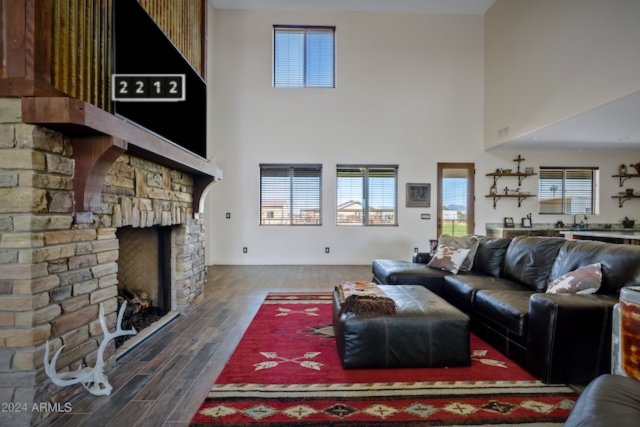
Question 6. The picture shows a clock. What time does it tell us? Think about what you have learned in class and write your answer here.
22:12
